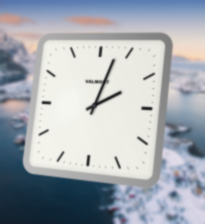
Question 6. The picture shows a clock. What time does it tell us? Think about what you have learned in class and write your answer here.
2:03
